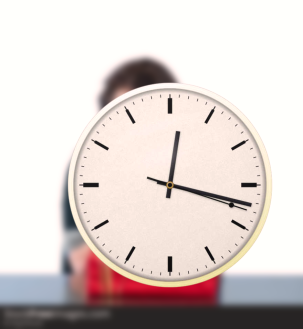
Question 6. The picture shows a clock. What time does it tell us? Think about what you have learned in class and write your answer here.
12:17:18
